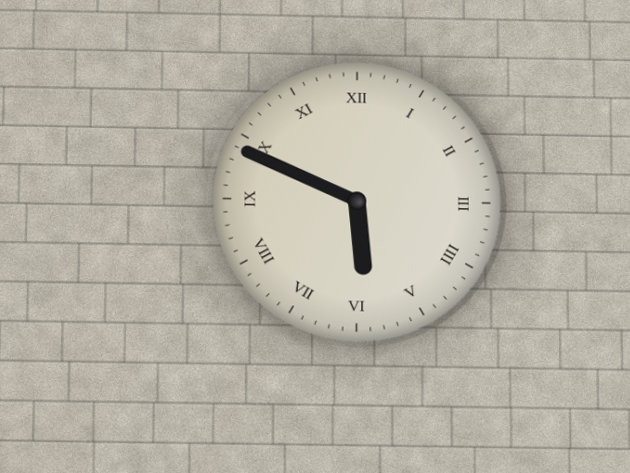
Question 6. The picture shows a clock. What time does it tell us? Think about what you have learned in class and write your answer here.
5:49
